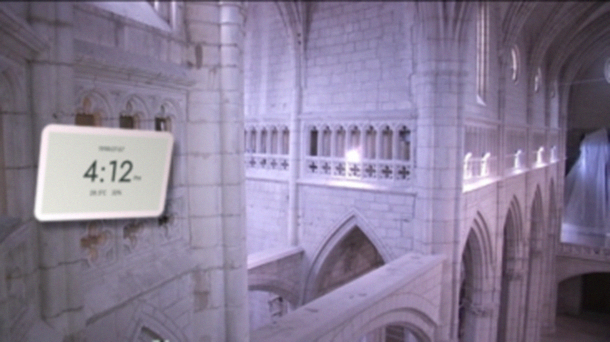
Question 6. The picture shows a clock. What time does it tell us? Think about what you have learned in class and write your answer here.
4:12
